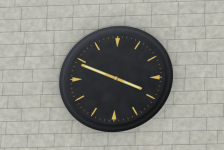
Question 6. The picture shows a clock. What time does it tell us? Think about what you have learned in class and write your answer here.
3:49
